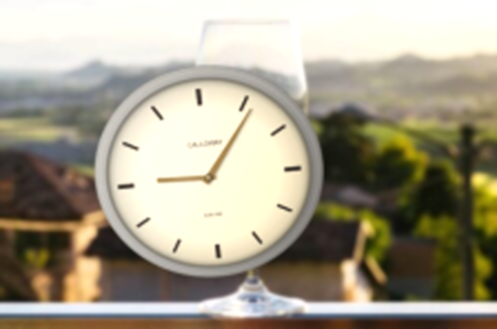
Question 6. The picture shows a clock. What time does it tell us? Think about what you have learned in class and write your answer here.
9:06
